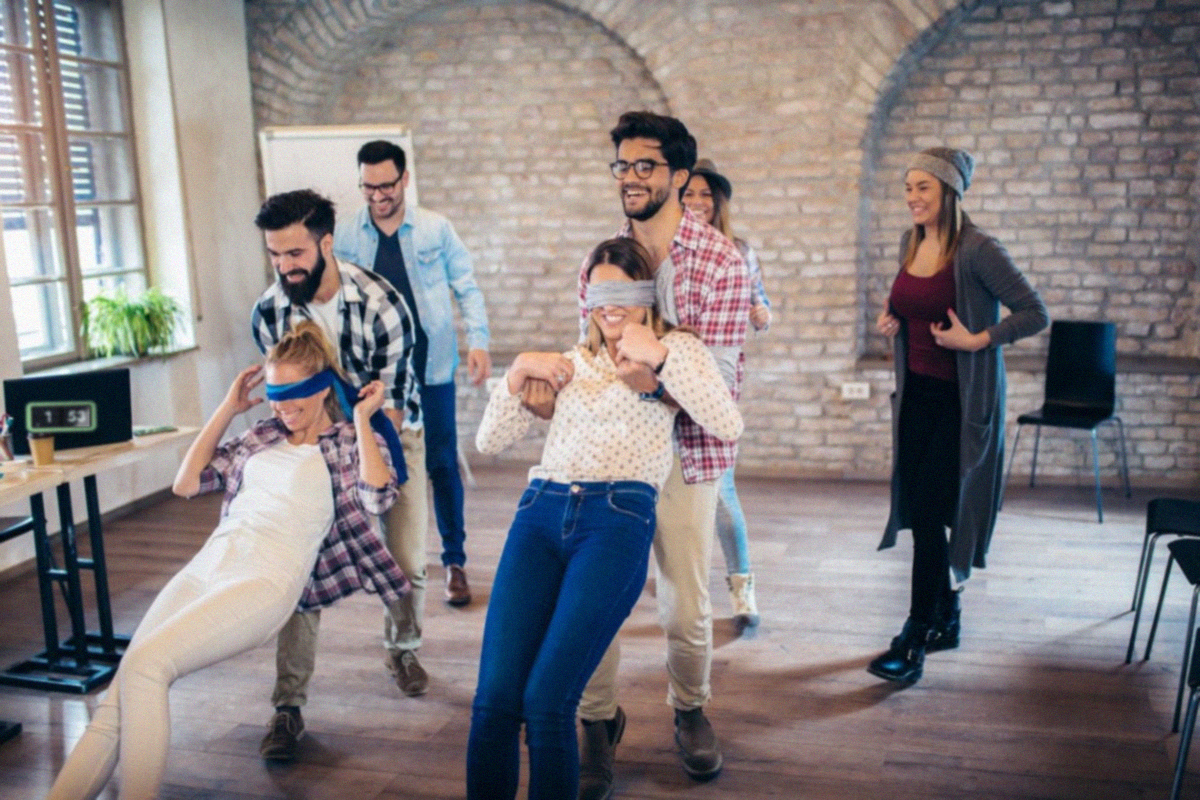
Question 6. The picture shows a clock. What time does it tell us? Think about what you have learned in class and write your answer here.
1:53
